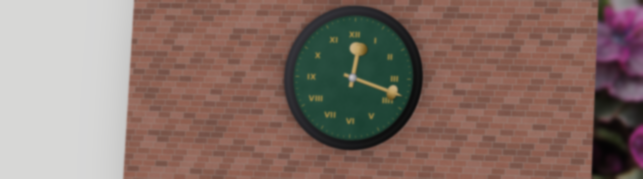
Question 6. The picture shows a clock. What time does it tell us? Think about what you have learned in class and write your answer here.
12:18
